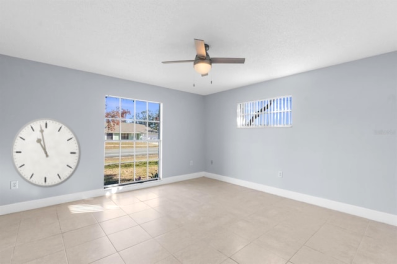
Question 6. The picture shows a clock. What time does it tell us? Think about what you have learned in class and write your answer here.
10:58
